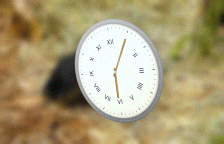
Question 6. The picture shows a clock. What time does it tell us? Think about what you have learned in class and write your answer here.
6:05
